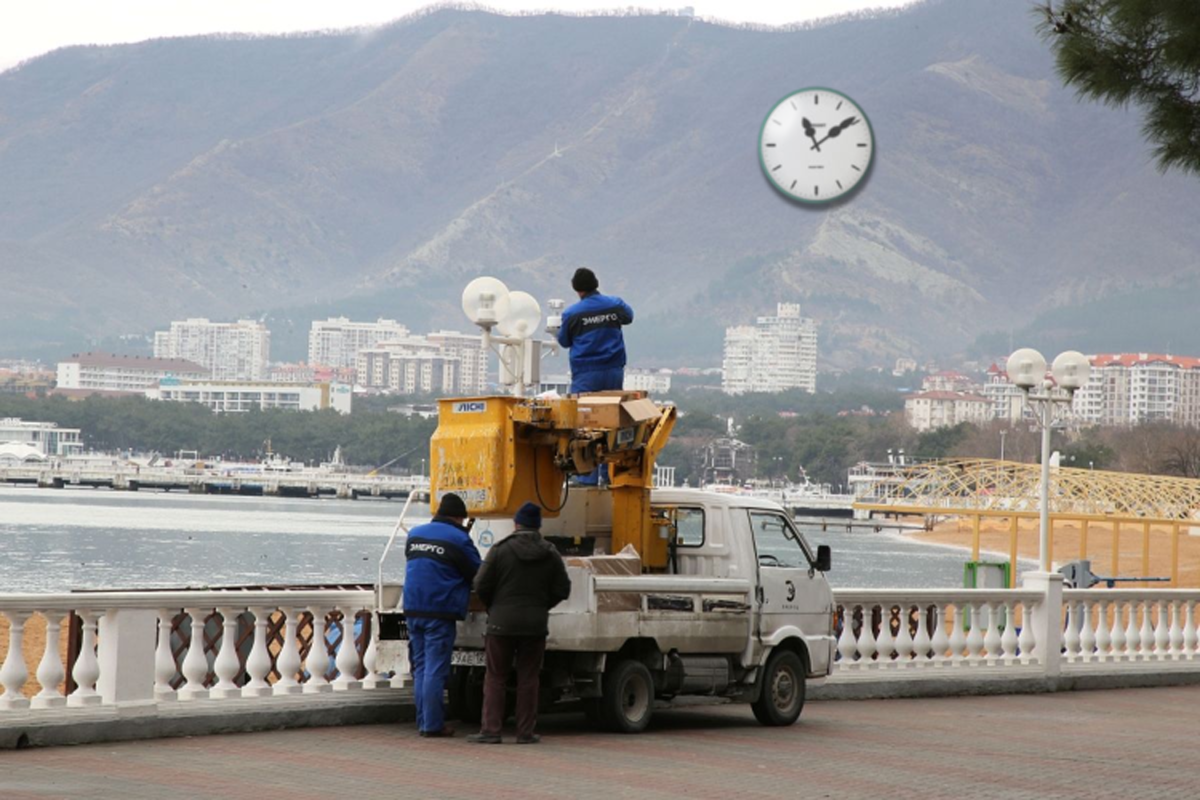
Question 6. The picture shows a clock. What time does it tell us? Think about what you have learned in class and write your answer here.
11:09
